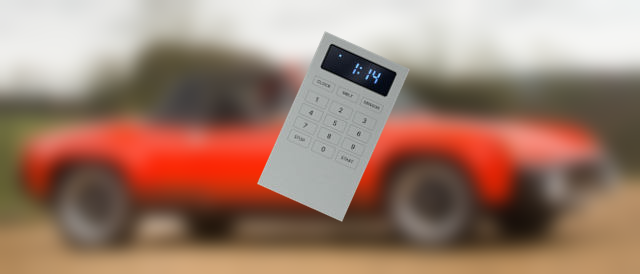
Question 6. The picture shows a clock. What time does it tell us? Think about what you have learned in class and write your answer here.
1:14
